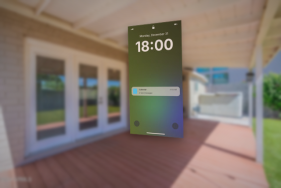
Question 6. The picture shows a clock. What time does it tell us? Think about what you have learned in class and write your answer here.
18:00
